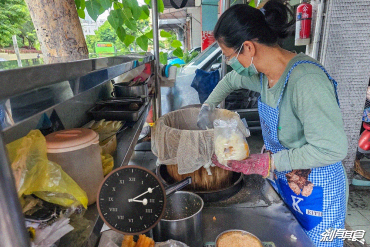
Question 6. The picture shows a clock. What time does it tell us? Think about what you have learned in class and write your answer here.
3:10
